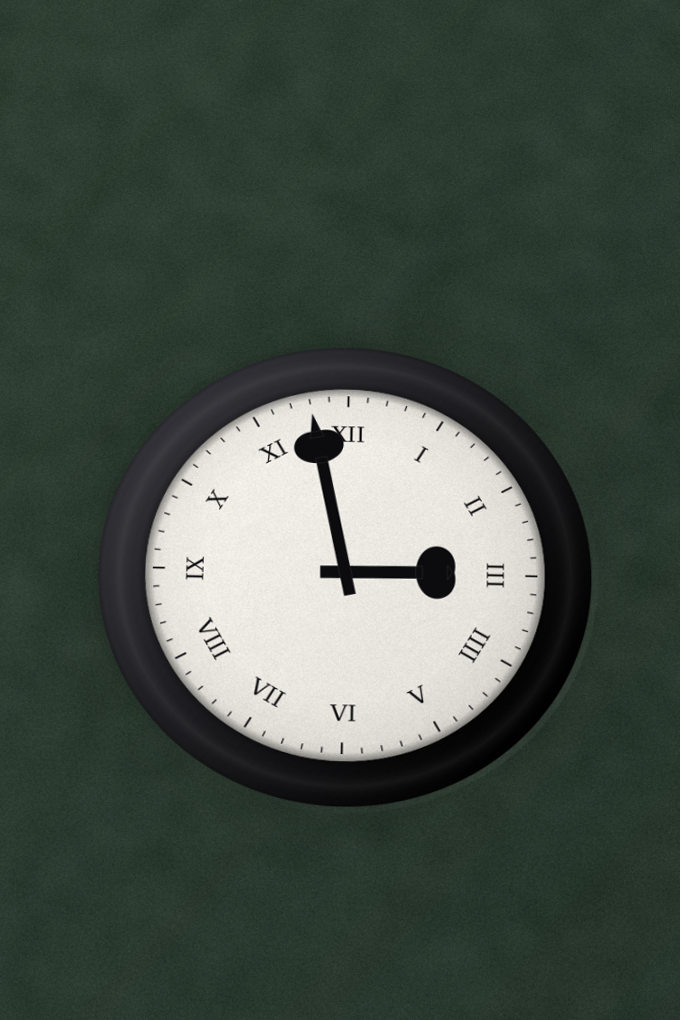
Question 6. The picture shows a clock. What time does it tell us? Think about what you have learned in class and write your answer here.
2:58
